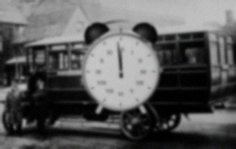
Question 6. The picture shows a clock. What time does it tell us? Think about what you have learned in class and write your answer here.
11:59
